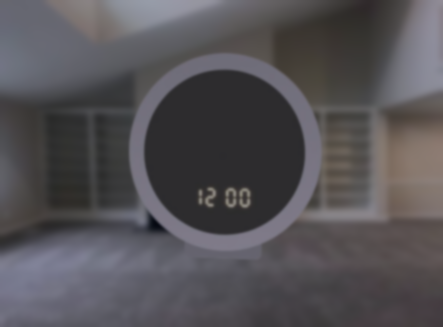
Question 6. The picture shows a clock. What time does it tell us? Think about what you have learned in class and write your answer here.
12:00
